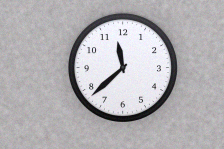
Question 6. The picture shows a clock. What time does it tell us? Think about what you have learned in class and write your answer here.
11:38
